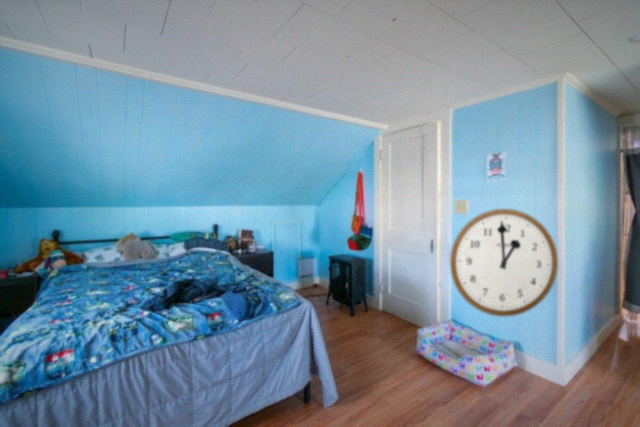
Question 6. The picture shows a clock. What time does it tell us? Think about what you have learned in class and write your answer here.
12:59
